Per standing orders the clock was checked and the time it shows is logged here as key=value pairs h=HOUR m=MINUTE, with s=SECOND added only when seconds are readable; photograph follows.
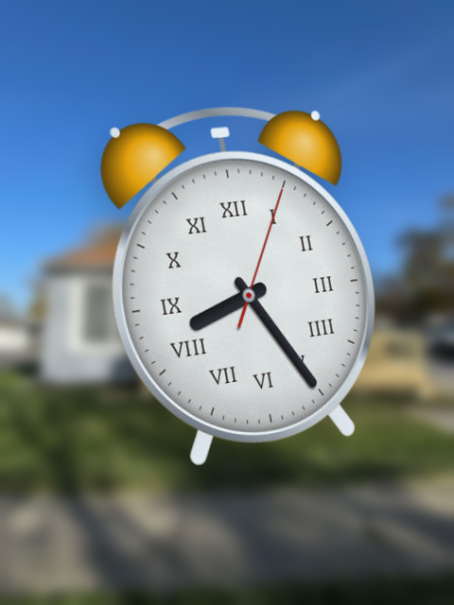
h=8 m=25 s=5
